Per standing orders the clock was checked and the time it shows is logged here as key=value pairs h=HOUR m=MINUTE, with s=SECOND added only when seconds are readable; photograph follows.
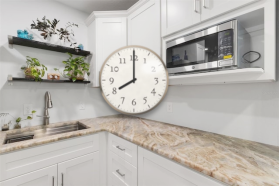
h=8 m=0
